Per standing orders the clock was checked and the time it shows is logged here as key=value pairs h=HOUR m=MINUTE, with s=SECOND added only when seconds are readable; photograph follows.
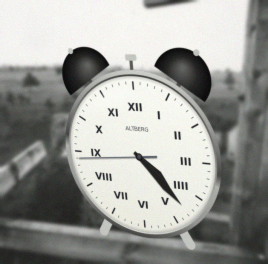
h=4 m=22 s=44
